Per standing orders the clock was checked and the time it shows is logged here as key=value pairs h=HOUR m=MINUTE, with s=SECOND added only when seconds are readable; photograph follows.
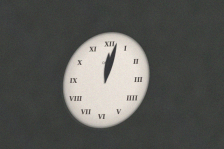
h=12 m=2
